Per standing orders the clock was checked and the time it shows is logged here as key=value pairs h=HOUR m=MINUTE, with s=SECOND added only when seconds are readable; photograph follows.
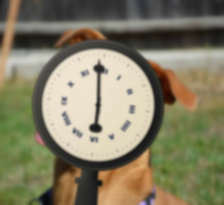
h=5 m=59
